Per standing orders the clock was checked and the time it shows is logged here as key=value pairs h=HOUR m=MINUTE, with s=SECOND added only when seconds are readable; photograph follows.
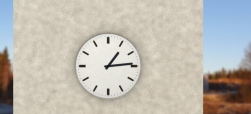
h=1 m=14
